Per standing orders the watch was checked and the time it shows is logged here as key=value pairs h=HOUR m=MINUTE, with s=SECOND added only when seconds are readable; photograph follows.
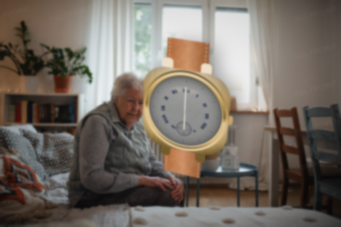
h=6 m=0
